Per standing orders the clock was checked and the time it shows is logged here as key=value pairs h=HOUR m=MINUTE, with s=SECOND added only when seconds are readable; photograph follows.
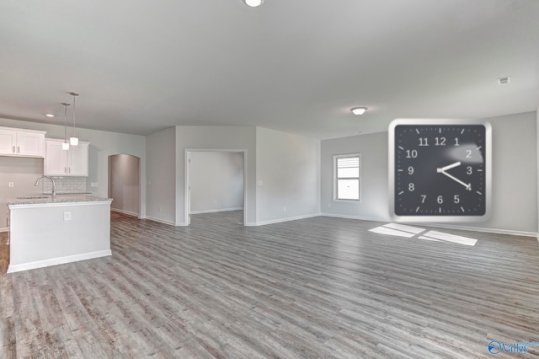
h=2 m=20
